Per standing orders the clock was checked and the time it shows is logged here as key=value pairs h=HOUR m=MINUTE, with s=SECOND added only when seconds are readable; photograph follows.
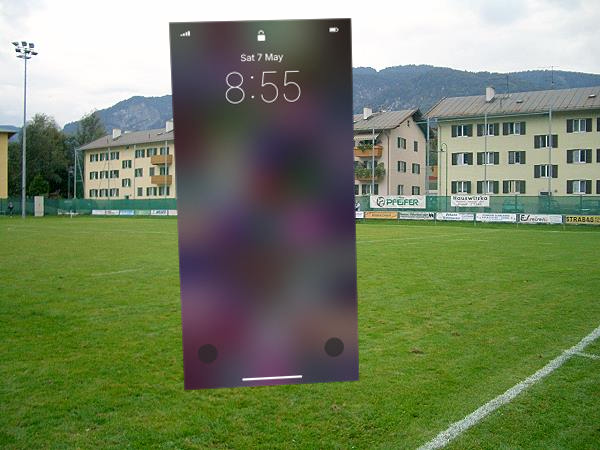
h=8 m=55
